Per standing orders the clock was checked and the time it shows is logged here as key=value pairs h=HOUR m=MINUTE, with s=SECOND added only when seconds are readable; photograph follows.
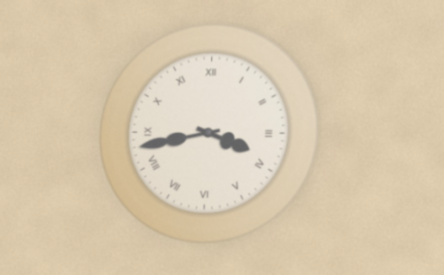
h=3 m=43
